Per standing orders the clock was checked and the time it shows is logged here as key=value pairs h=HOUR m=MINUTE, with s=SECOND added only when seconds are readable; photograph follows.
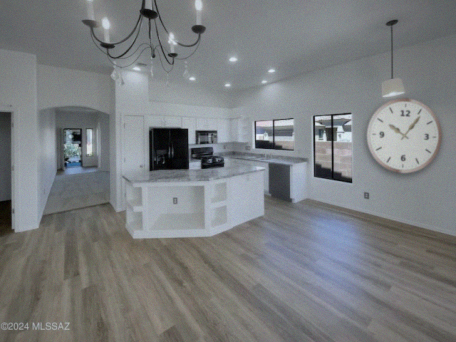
h=10 m=6
